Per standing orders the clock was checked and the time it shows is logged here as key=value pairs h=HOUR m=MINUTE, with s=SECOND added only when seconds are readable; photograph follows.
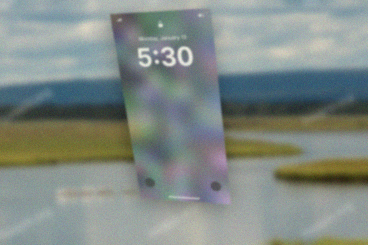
h=5 m=30
